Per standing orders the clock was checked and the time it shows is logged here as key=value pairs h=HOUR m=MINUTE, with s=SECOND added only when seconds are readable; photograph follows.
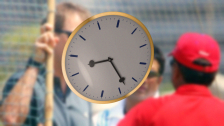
h=8 m=23
